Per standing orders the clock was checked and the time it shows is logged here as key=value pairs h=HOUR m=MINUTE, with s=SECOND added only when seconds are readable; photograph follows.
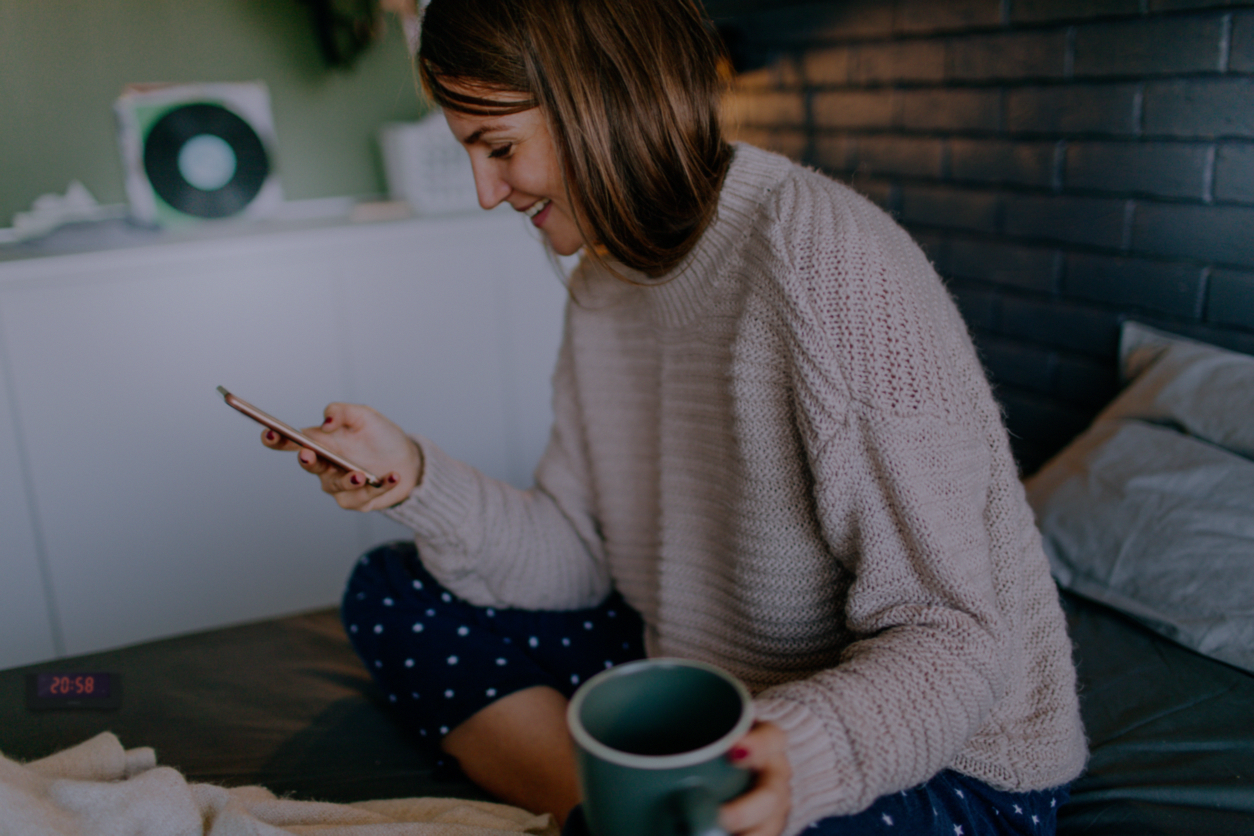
h=20 m=58
